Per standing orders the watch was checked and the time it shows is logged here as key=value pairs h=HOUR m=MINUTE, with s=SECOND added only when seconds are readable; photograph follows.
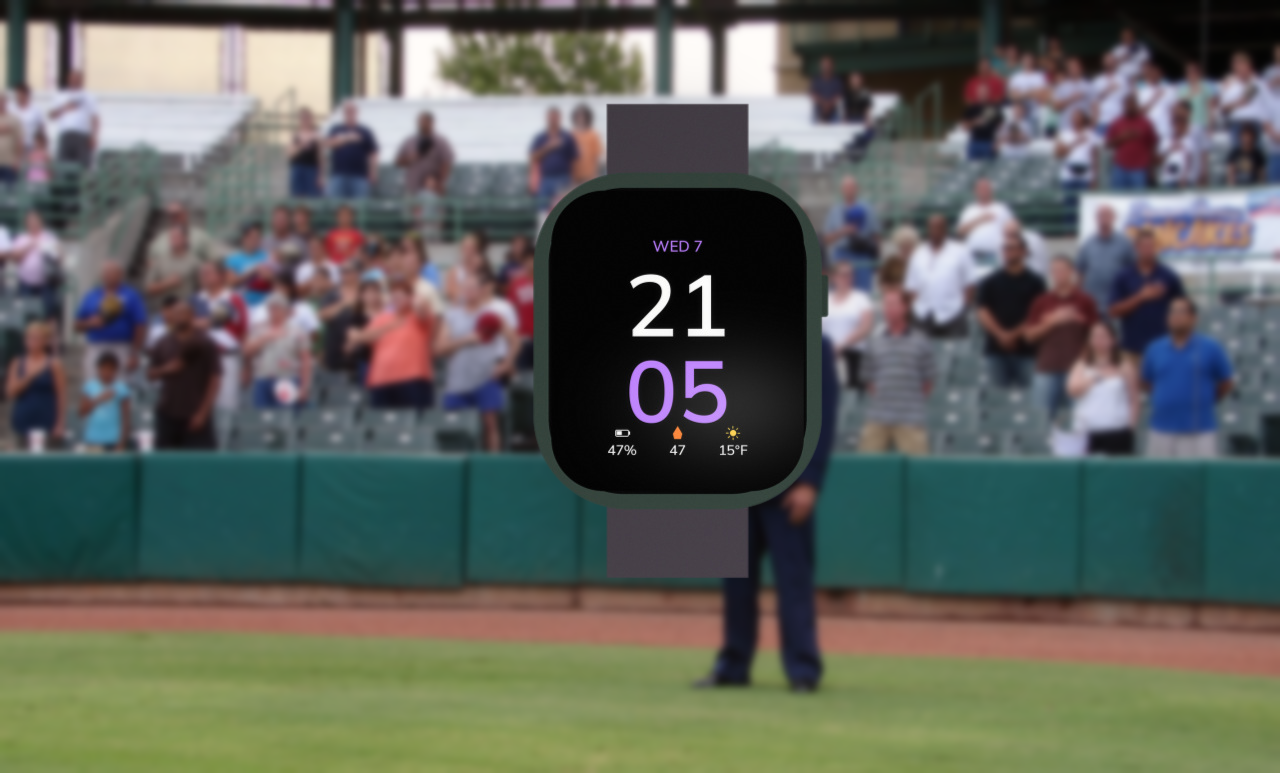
h=21 m=5
